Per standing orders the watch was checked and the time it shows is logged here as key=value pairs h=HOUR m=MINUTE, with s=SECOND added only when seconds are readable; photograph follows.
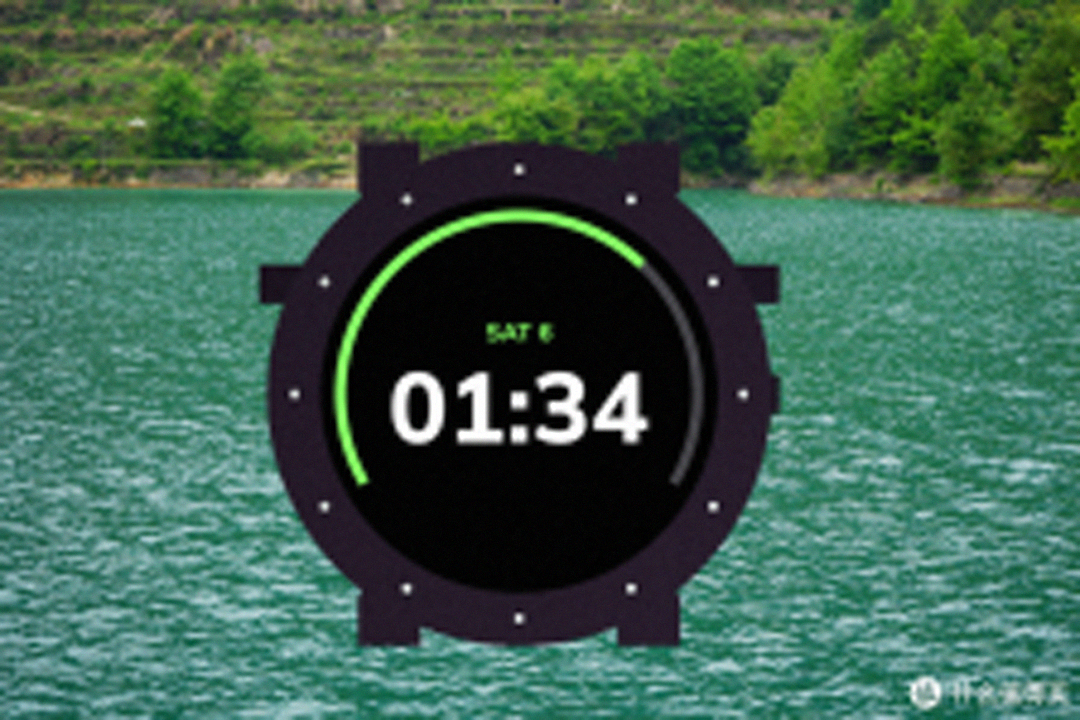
h=1 m=34
